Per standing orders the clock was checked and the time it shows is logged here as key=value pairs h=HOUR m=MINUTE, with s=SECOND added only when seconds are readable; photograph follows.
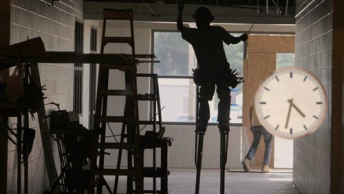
h=4 m=32
